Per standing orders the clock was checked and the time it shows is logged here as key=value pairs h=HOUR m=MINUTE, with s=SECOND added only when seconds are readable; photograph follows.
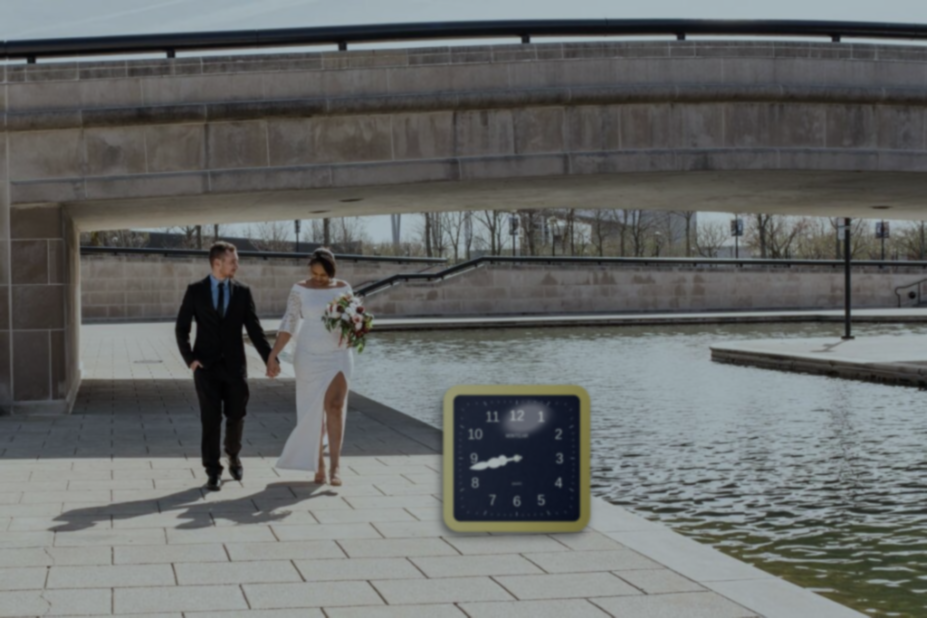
h=8 m=43
